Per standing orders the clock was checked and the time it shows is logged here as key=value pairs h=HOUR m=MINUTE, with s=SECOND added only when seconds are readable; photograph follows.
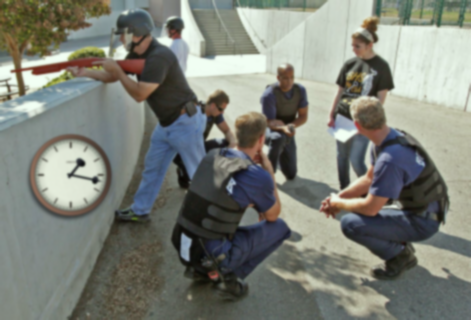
h=1 m=17
